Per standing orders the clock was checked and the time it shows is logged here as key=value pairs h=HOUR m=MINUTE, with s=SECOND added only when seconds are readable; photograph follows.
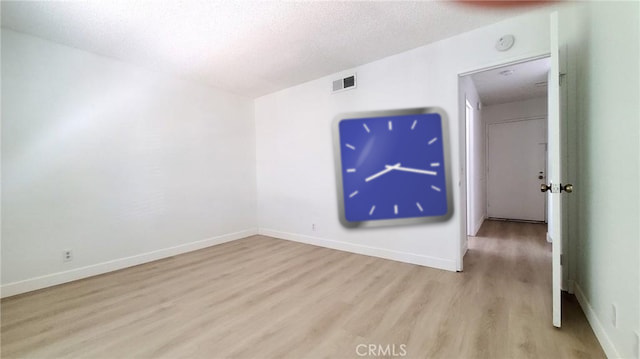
h=8 m=17
